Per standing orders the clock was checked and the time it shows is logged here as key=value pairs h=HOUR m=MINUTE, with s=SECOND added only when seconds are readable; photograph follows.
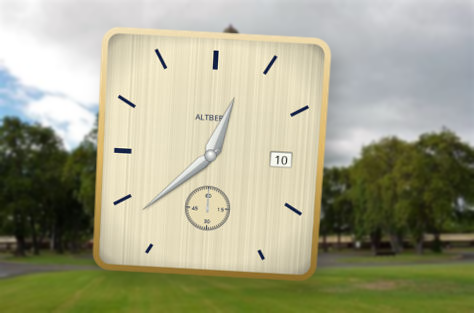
h=12 m=38
